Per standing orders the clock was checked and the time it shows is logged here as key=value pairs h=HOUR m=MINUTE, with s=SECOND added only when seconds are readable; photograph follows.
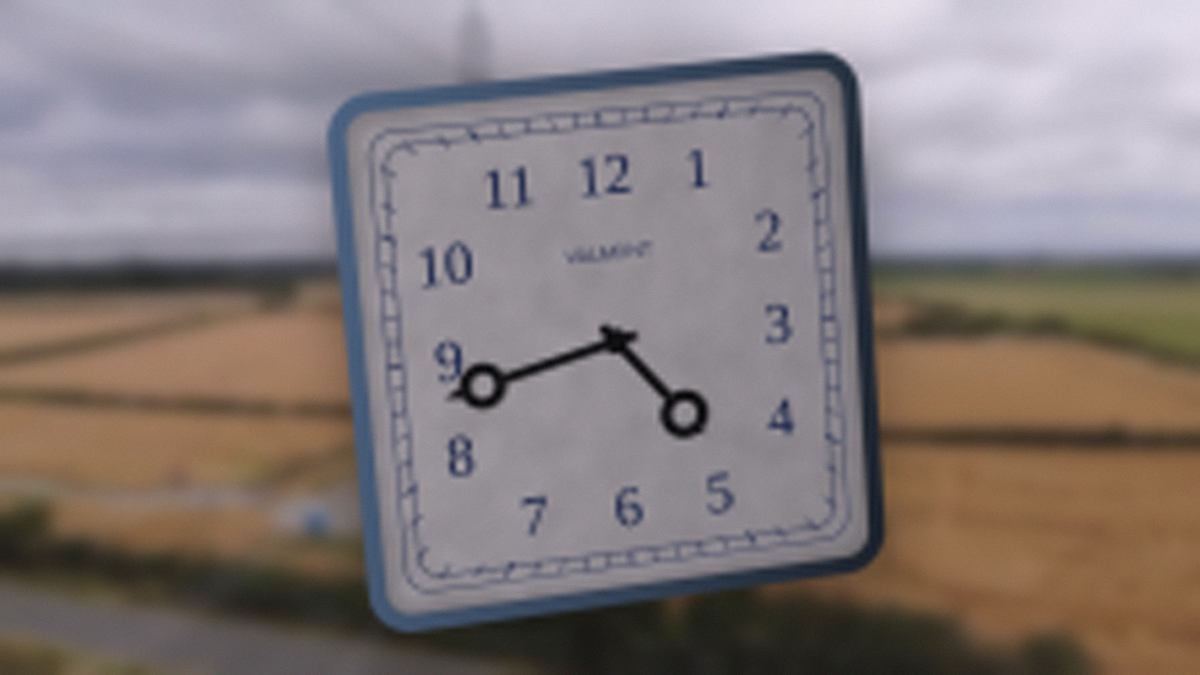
h=4 m=43
